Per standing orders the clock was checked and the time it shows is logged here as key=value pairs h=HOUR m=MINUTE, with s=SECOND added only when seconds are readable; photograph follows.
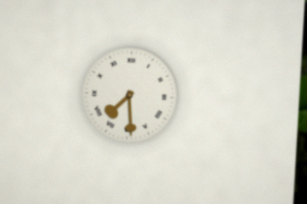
h=7 m=29
